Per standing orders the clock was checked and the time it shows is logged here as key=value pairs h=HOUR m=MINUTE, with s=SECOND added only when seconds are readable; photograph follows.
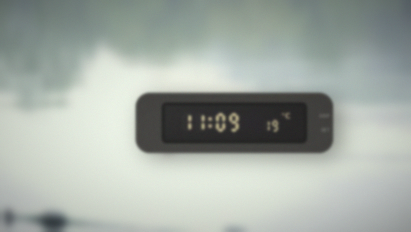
h=11 m=9
